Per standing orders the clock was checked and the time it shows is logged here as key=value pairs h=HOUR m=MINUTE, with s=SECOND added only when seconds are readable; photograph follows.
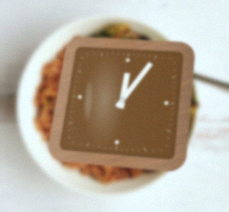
h=12 m=5
